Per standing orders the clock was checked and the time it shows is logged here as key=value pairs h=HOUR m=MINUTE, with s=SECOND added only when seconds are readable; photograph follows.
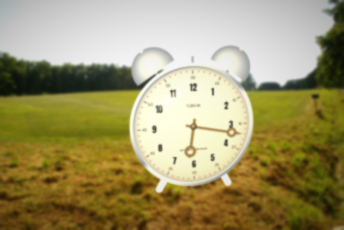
h=6 m=17
